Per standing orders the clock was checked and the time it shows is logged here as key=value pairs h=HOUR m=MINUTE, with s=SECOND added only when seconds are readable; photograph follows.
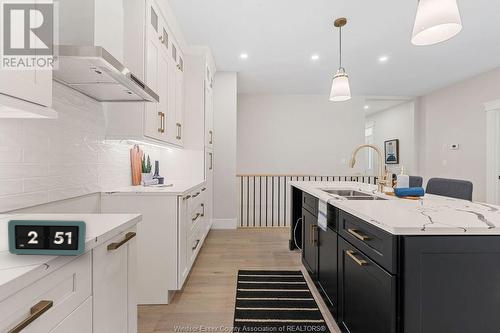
h=2 m=51
